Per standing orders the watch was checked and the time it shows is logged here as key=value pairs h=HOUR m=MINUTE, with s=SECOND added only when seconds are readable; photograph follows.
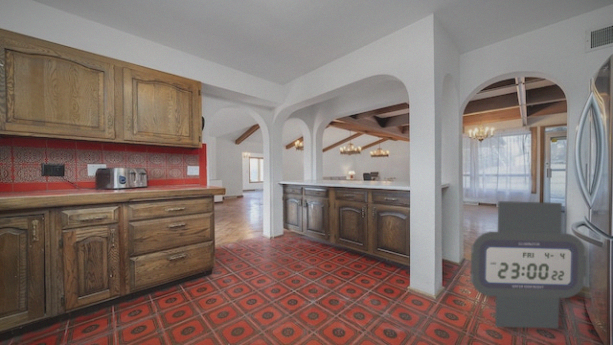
h=23 m=0 s=22
